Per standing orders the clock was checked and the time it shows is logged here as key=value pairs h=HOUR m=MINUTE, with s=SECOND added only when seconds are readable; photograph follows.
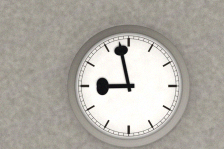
h=8 m=58
